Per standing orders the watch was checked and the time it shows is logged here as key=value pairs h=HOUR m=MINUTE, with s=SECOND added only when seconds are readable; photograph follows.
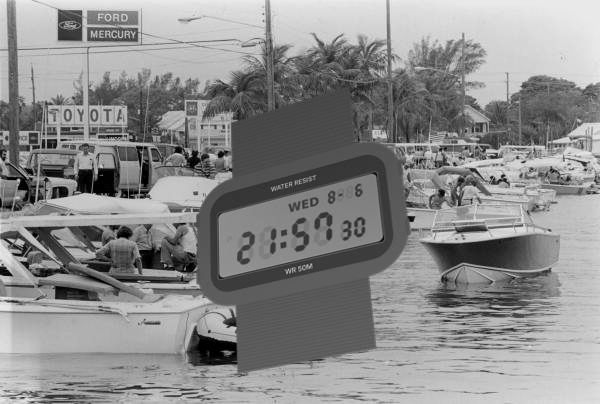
h=21 m=57 s=30
